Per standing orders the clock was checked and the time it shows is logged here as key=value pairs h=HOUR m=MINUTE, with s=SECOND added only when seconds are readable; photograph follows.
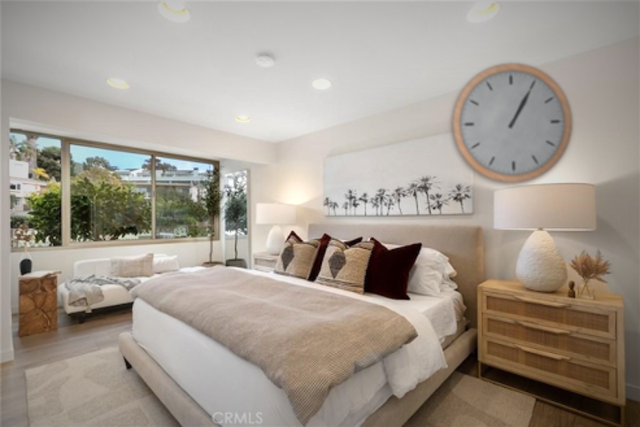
h=1 m=5
